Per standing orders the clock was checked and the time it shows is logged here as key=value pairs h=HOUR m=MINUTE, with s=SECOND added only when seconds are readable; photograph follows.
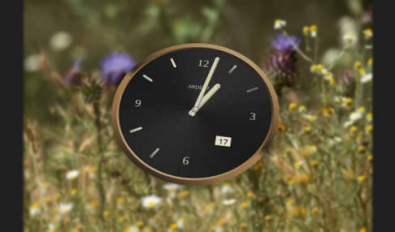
h=1 m=2
